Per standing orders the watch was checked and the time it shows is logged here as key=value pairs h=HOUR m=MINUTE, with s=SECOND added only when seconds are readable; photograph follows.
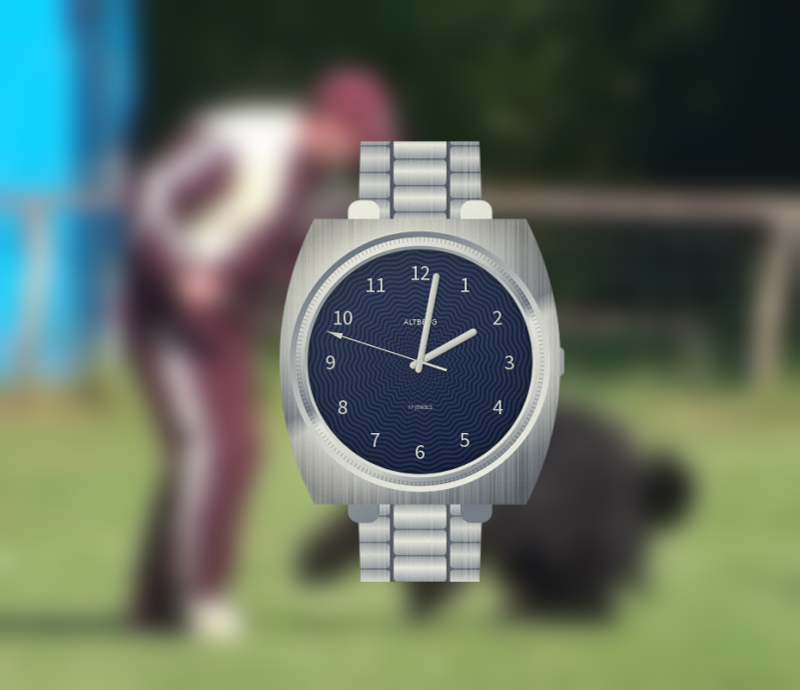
h=2 m=1 s=48
